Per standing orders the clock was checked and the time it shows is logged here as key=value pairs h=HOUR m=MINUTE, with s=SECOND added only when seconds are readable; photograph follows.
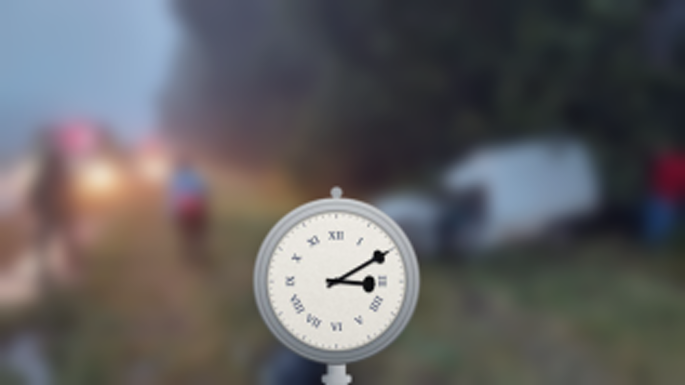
h=3 m=10
